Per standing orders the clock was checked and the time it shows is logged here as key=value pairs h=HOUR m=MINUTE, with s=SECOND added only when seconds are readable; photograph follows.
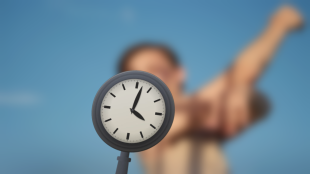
h=4 m=2
